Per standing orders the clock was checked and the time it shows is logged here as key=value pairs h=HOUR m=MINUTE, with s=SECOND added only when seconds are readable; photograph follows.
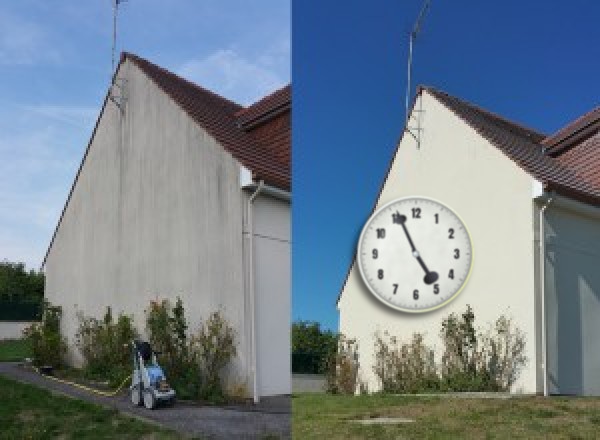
h=4 m=56
